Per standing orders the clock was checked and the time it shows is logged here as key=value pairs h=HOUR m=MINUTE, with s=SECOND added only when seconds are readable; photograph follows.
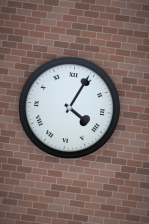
h=4 m=4
